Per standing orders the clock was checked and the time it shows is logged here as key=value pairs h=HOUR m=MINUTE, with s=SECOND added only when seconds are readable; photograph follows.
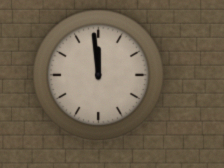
h=11 m=59
